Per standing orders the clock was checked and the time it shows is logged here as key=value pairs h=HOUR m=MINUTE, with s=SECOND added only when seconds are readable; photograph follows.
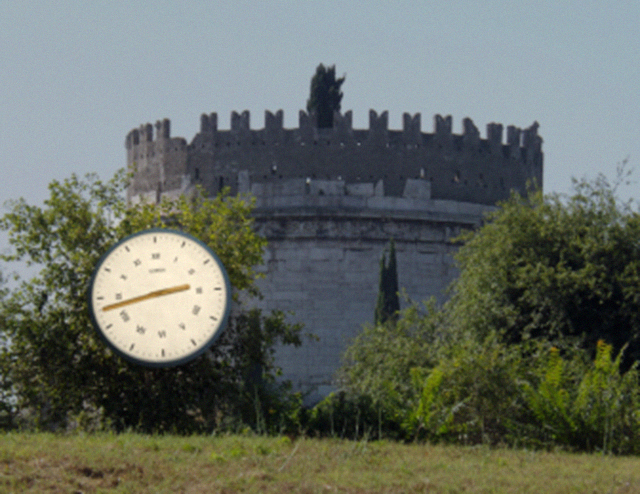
h=2 m=43
